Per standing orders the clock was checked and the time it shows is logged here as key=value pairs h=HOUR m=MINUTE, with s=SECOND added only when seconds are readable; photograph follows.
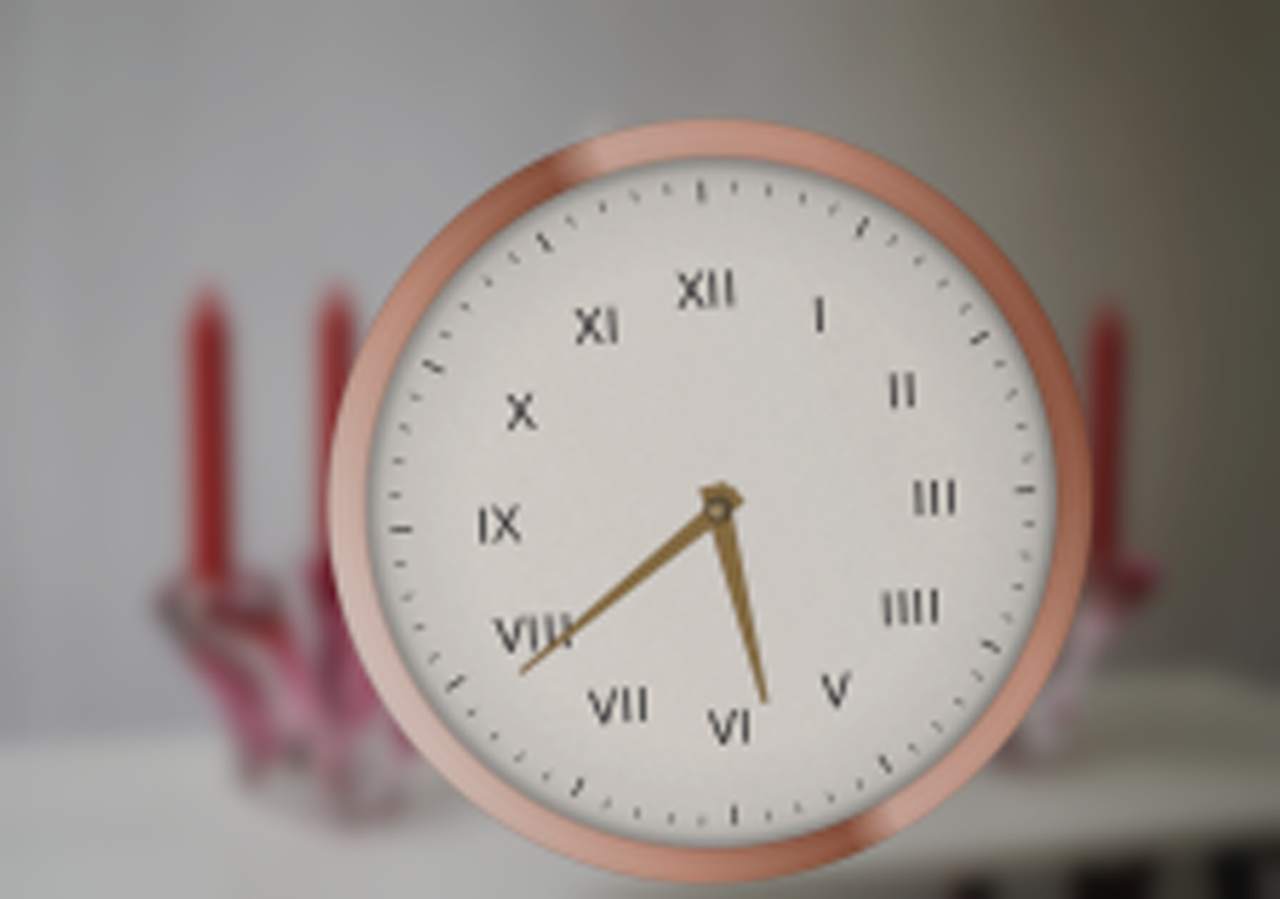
h=5 m=39
